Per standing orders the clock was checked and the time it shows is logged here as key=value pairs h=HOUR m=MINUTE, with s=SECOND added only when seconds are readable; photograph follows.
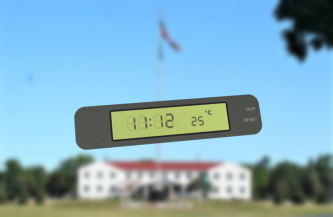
h=11 m=12
